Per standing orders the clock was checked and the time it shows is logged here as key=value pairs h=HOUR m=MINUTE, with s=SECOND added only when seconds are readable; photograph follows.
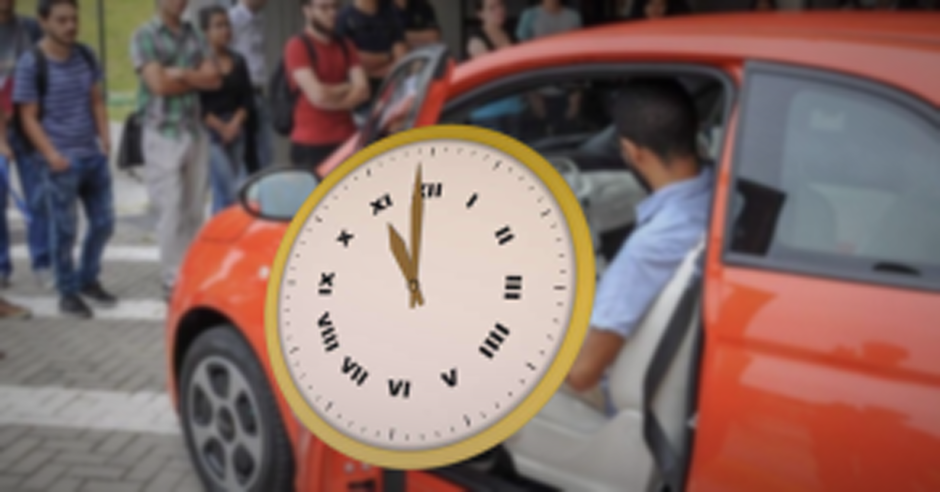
h=10 m=59
